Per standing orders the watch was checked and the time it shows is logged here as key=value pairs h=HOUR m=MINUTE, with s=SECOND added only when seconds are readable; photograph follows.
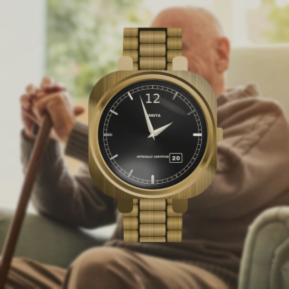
h=1 m=57
